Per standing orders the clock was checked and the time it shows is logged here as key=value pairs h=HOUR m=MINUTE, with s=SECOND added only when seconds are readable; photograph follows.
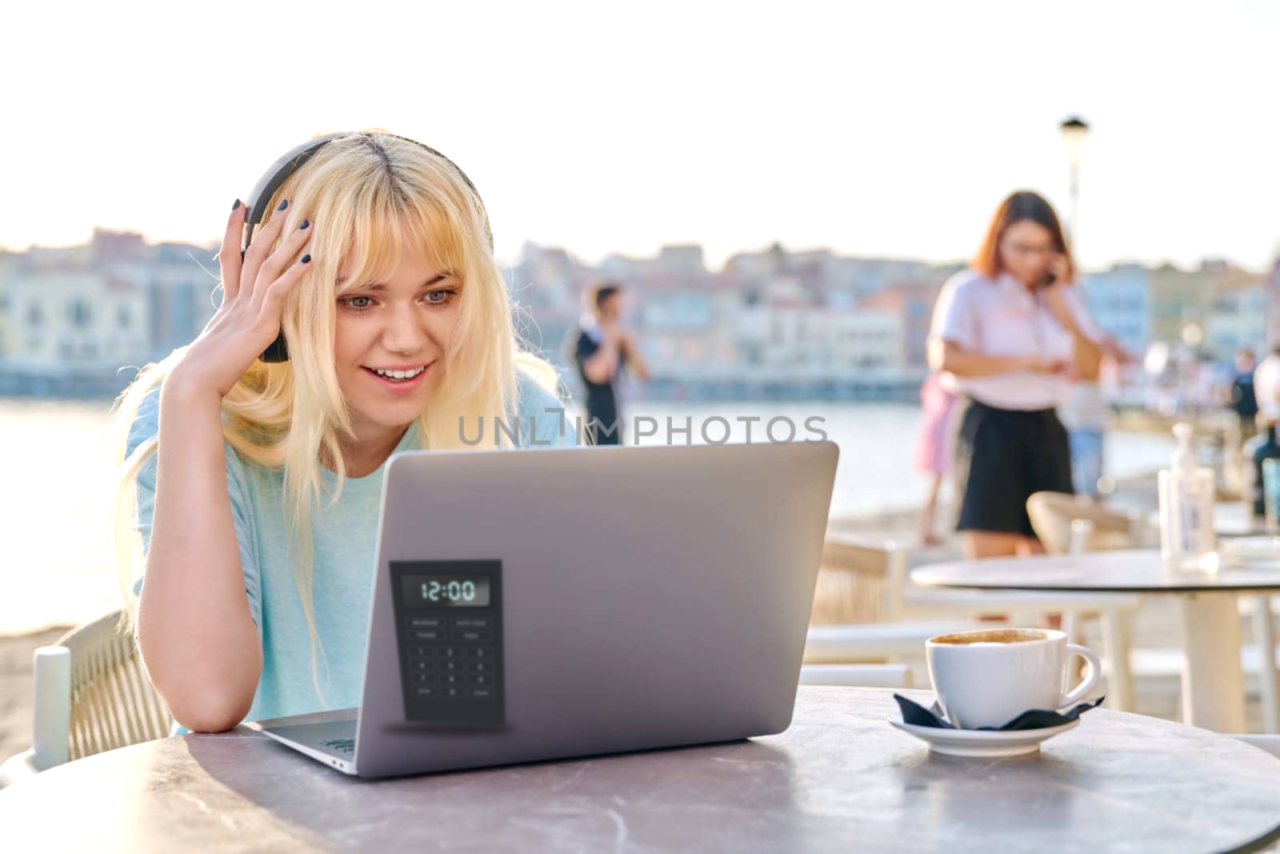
h=12 m=0
